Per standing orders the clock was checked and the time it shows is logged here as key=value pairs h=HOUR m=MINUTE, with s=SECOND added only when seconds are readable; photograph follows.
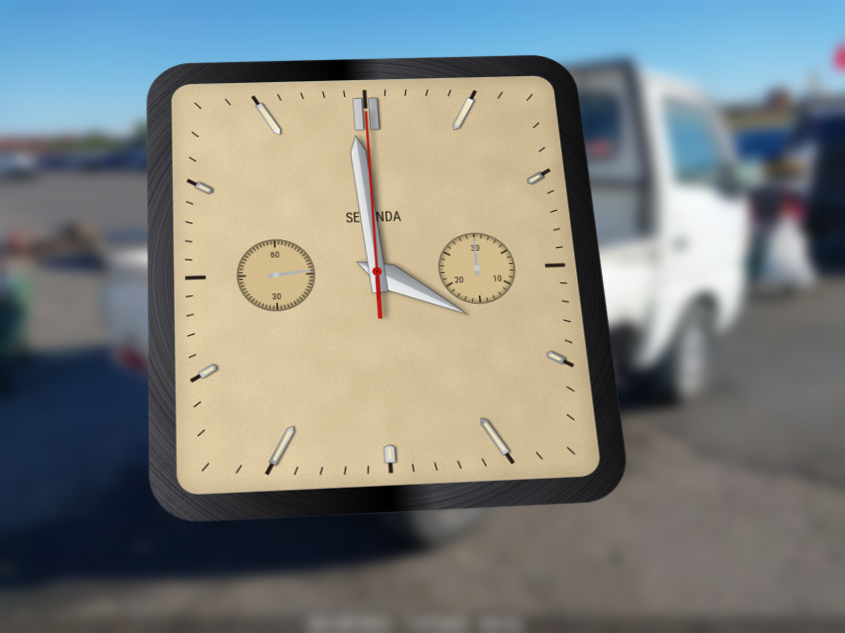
h=3 m=59 s=14
